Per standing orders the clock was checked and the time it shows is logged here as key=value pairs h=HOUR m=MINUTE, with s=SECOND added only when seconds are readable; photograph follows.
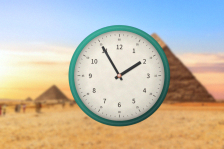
h=1 m=55
